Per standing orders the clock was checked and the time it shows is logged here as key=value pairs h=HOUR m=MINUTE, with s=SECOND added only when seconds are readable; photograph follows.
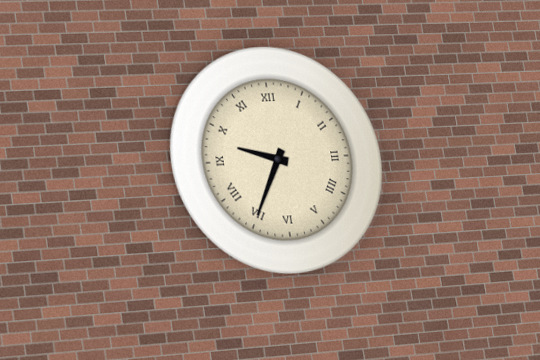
h=9 m=35
